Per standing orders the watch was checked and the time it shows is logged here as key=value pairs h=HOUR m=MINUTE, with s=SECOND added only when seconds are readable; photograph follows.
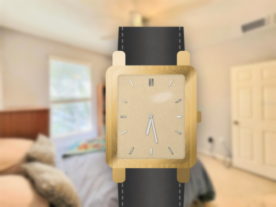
h=6 m=28
